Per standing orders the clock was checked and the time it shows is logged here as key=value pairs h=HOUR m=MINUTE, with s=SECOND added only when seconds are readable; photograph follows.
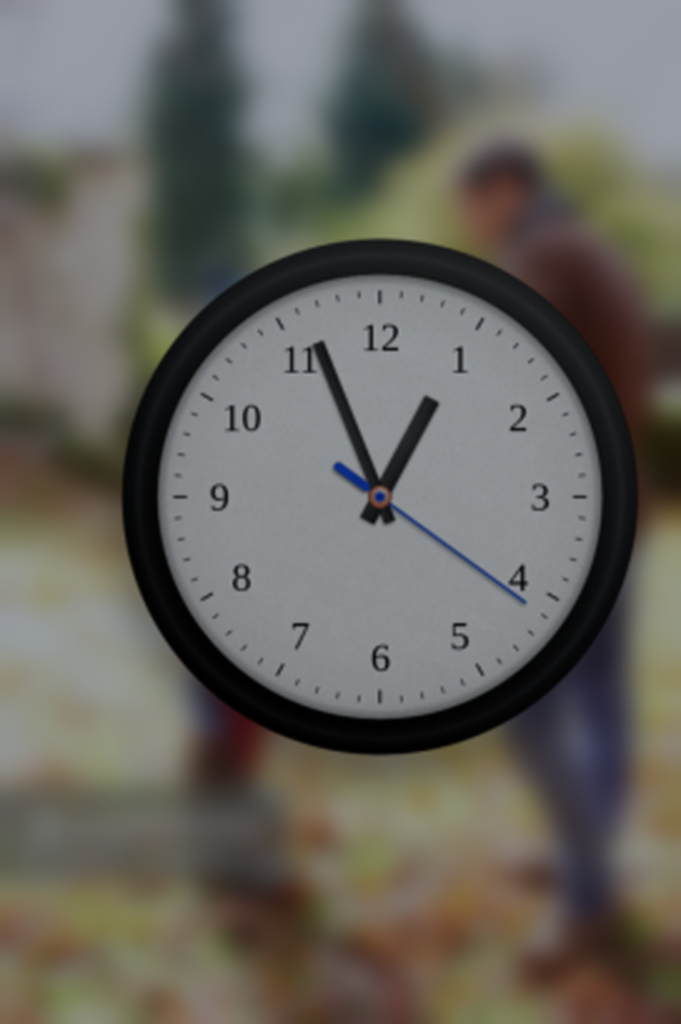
h=12 m=56 s=21
